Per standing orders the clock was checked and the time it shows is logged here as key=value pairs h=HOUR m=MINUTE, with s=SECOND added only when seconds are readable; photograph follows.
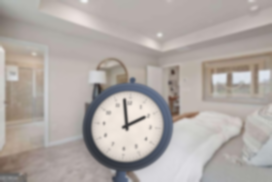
h=1 m=58
